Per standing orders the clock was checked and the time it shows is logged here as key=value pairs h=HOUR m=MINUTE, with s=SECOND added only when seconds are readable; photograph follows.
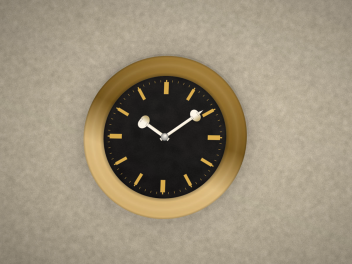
h=10 m=9
